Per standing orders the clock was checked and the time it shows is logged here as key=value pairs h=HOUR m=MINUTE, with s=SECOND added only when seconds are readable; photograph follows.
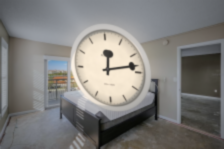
h=12 m=13
